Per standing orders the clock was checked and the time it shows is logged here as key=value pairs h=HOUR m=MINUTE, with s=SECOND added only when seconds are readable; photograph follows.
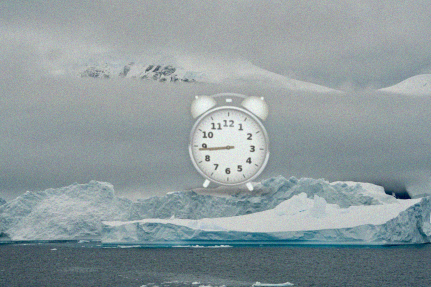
h=8 m=44
